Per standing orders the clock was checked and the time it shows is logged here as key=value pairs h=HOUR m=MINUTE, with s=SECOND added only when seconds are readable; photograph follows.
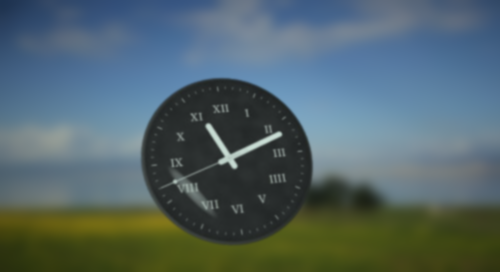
h=11 m=11 s=42
